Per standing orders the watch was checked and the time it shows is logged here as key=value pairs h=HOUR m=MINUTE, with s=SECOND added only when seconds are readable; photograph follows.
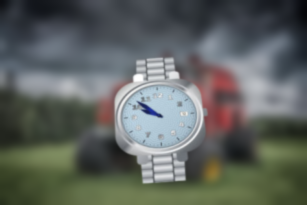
h=9 m=52
